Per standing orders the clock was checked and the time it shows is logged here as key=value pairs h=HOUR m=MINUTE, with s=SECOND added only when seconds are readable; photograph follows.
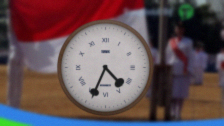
h=4 m=34
